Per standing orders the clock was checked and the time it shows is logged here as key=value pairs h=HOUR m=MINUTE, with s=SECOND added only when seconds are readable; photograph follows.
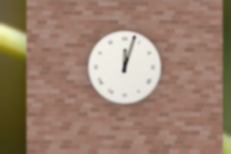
h=12 m=3
